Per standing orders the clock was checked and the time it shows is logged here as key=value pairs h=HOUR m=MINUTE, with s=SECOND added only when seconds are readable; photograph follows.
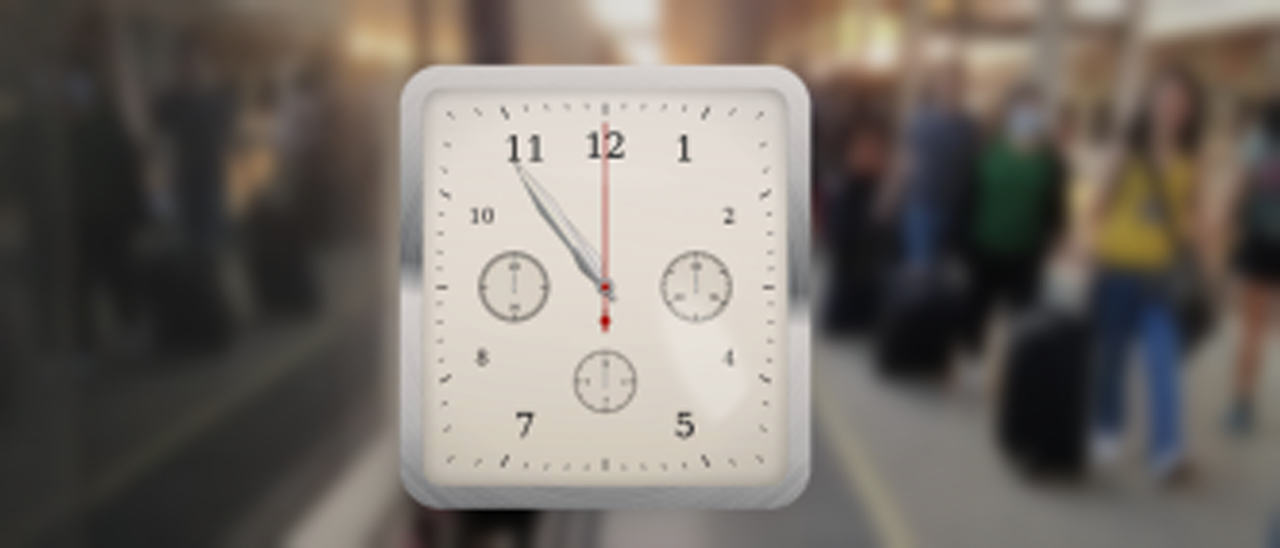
h=10 m=54
